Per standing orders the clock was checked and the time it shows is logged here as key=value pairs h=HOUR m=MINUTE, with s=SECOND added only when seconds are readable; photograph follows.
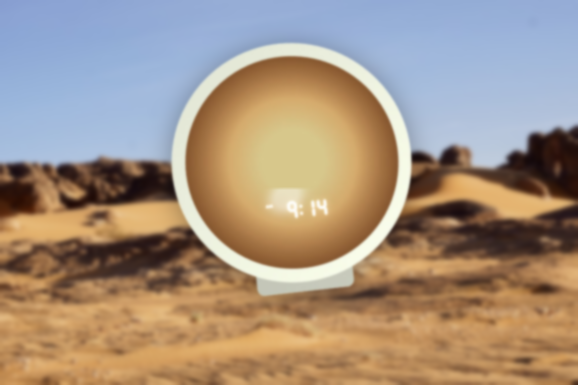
h=9 m=14
